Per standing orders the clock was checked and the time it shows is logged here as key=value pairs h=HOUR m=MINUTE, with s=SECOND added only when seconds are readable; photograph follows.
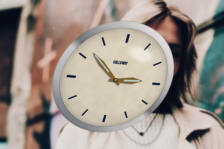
h=2 m=52
